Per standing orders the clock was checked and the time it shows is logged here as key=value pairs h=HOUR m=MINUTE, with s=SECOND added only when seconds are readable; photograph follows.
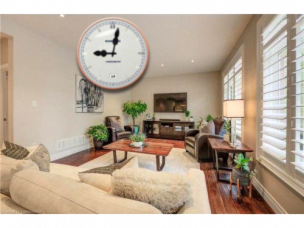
h=9 m=2
